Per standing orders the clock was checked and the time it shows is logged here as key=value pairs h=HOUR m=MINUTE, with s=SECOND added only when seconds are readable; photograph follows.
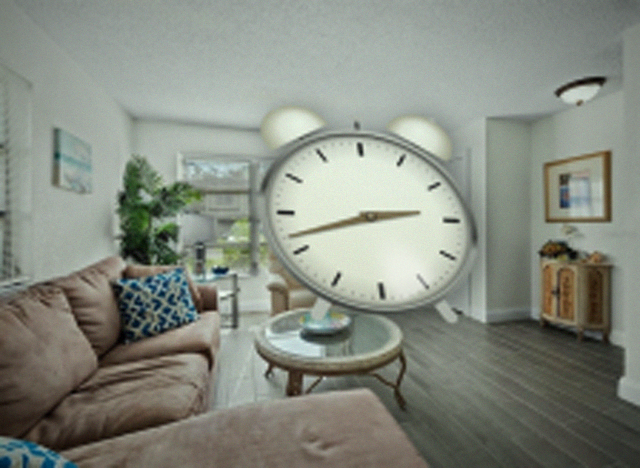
h=2 m=42
